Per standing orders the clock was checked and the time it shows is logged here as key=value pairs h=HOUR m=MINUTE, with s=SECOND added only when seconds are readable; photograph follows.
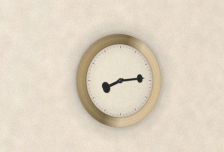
h=8 m=14
